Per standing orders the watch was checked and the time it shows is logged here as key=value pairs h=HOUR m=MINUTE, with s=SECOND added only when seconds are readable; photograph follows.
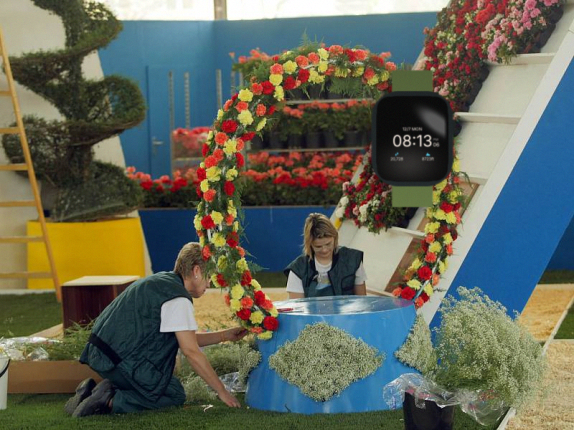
h=8 m=13
